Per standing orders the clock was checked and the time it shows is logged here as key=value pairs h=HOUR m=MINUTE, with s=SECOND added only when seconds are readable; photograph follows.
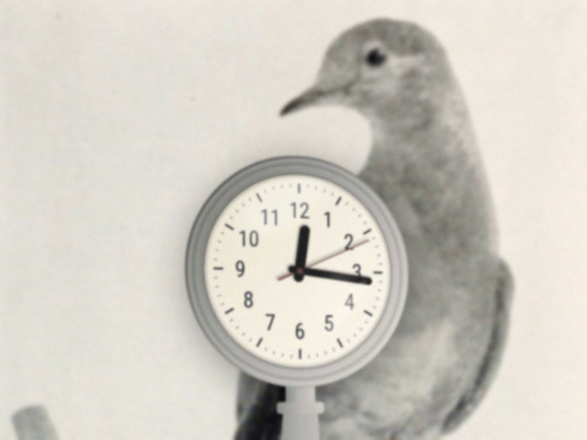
h=12 m=16 s=11
